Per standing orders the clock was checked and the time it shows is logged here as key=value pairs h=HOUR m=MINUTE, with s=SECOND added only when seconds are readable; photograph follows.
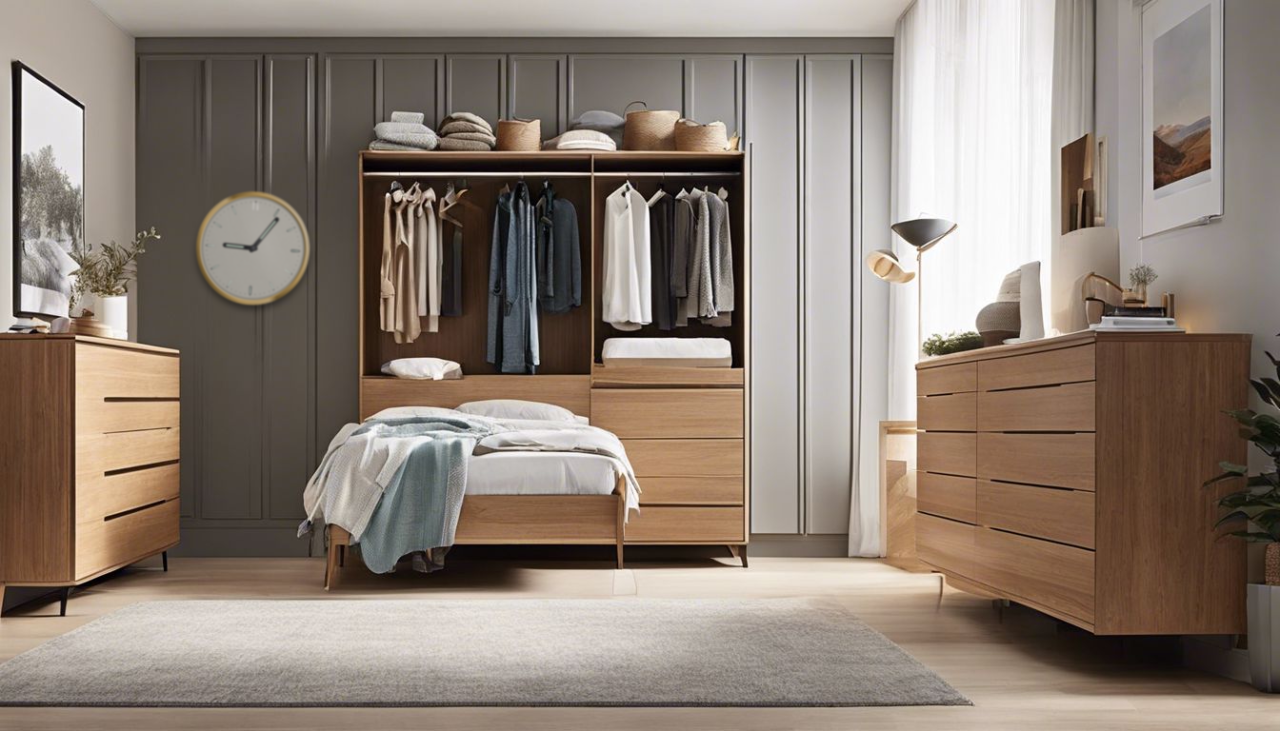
h=9 m=6
